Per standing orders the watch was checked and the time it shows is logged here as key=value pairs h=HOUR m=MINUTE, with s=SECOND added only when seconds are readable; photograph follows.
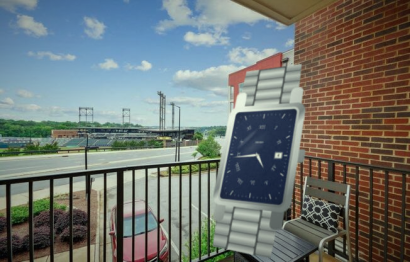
h=4 m=44
